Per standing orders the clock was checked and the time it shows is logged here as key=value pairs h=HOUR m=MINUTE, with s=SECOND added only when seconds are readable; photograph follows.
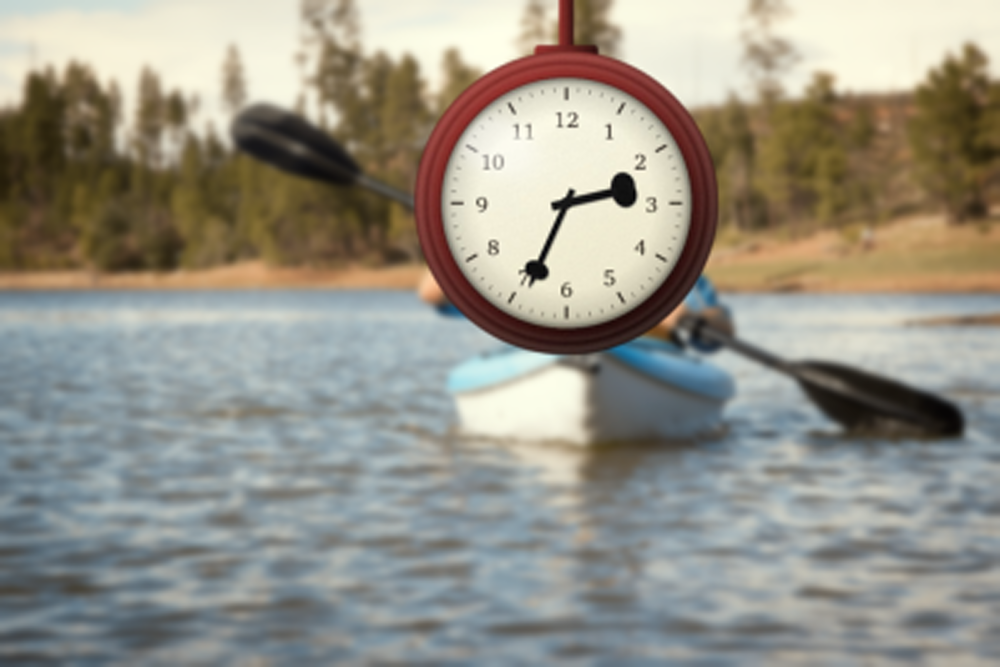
h=2 m=34
